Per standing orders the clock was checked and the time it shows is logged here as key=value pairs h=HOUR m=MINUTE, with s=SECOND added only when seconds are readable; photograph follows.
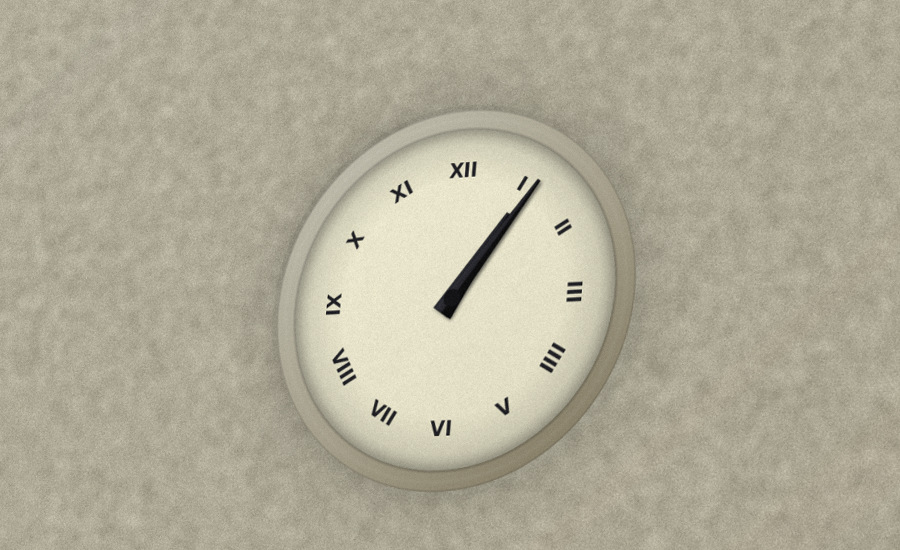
h=1 m=6
